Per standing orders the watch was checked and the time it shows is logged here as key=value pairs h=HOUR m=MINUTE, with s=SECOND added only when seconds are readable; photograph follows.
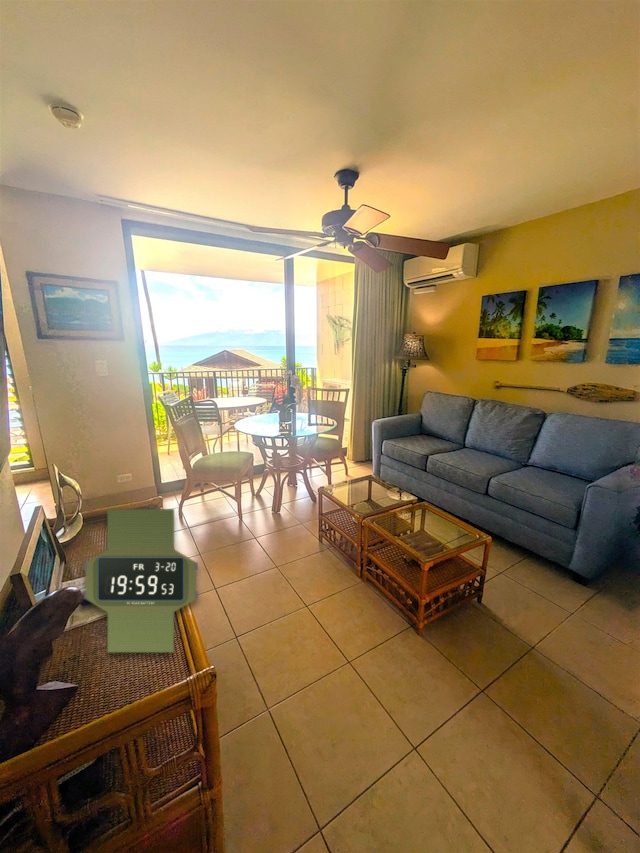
h=19 m=59 s=53
